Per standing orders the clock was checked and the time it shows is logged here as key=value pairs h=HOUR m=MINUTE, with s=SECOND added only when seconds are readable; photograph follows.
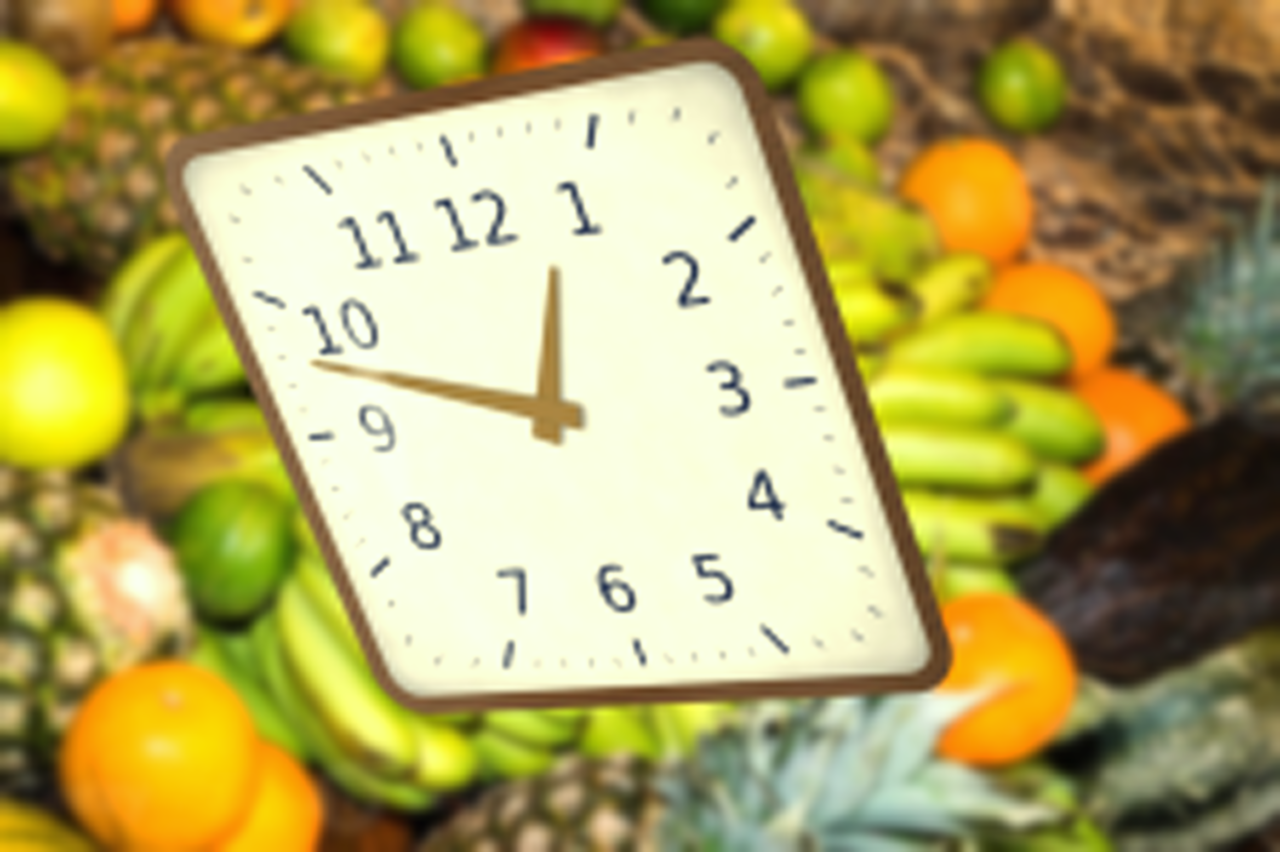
h=12 m=48
